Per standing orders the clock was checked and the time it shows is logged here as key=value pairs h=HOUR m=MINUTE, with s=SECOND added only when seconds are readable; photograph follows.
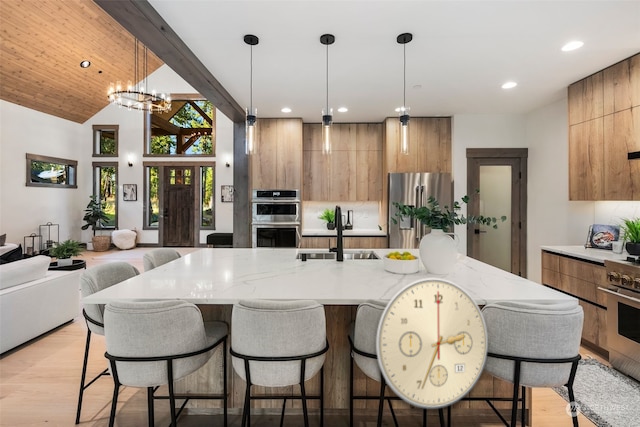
h=2 m=34
